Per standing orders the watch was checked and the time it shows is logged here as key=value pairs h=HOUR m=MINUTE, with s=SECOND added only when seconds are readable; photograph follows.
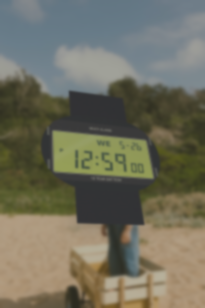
h=12 m=59
